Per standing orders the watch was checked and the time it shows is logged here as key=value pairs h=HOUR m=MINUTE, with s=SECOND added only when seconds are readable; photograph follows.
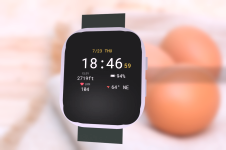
h=18 m=46
